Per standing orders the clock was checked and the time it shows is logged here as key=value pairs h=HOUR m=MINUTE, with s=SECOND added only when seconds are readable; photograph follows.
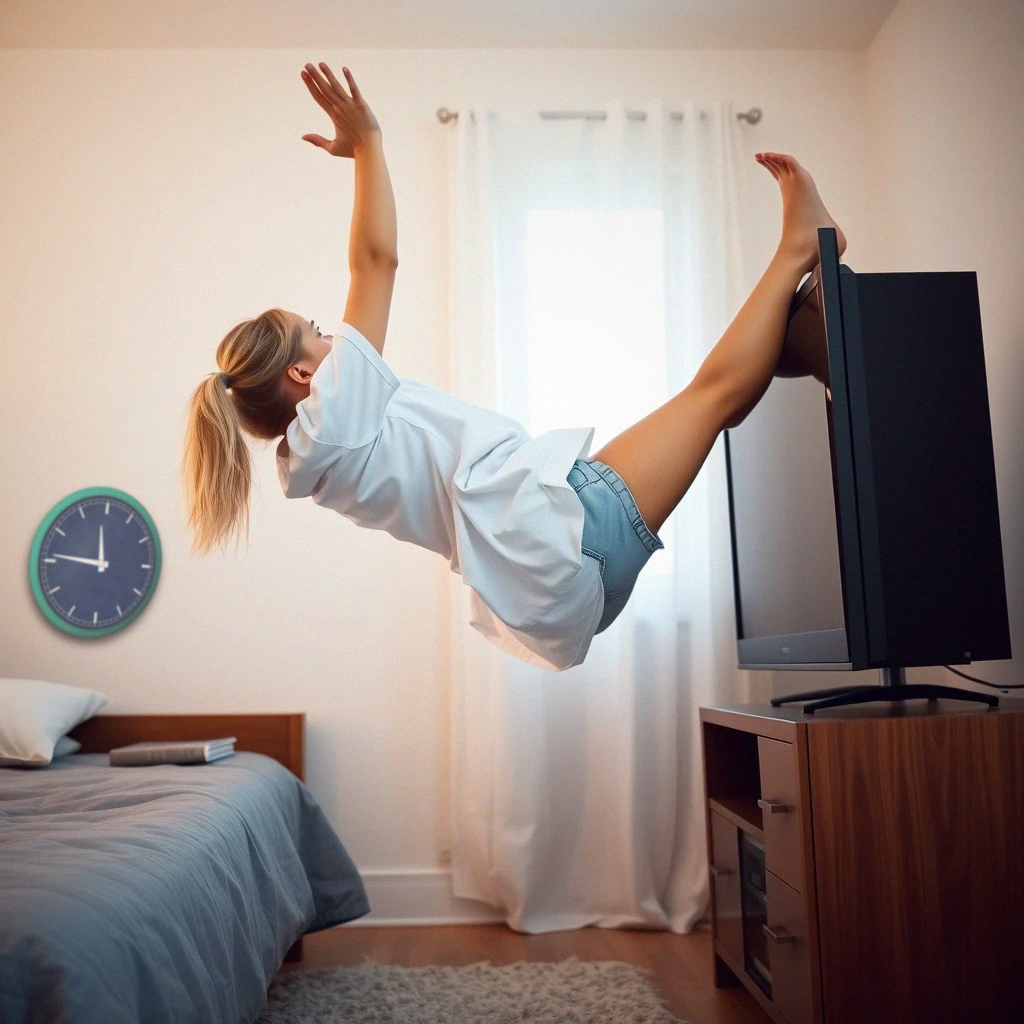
h=11 m=46
